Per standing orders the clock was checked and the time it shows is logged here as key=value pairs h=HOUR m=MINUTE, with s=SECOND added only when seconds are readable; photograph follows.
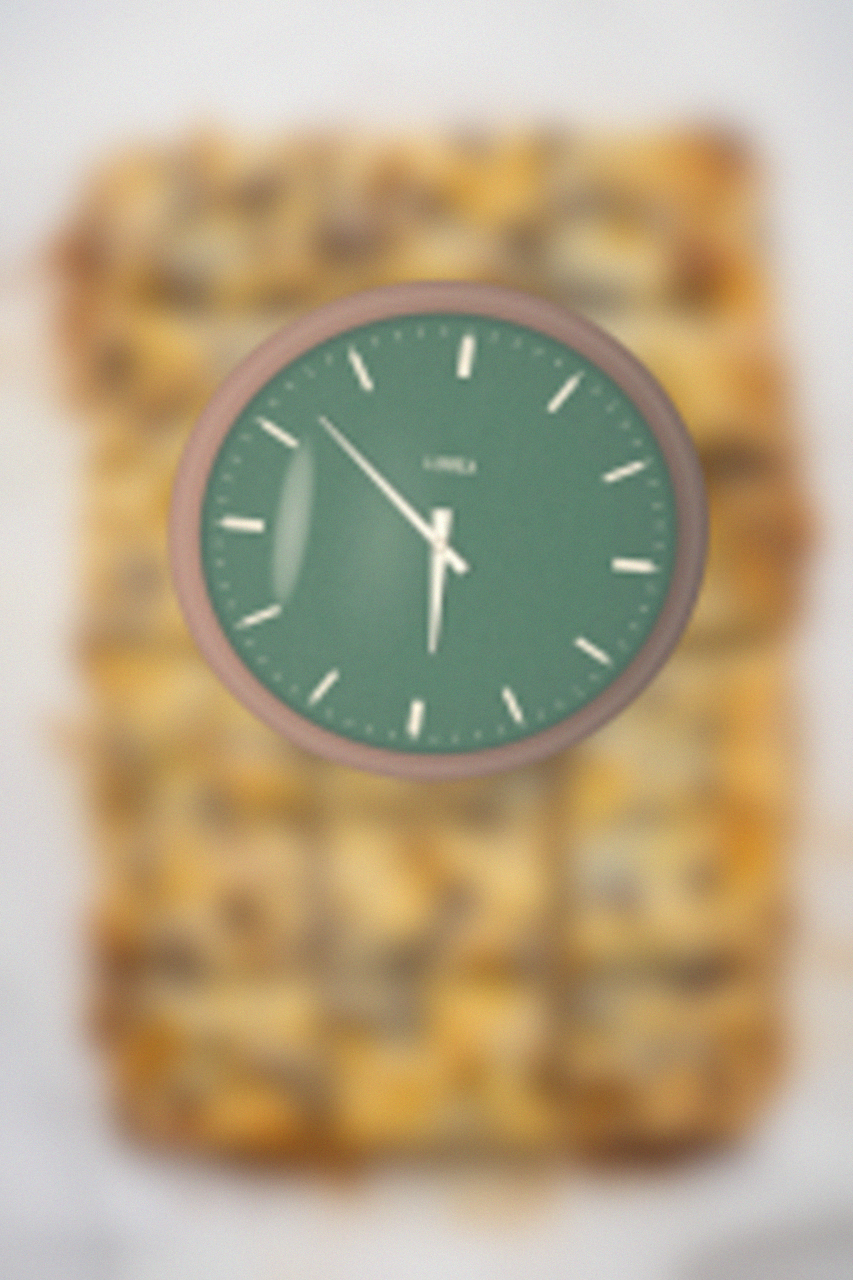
h=5 m=52
